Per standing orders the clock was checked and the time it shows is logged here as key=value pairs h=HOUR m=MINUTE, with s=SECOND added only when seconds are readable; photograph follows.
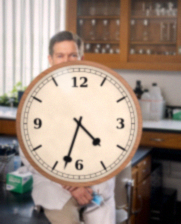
h=4 m=33
